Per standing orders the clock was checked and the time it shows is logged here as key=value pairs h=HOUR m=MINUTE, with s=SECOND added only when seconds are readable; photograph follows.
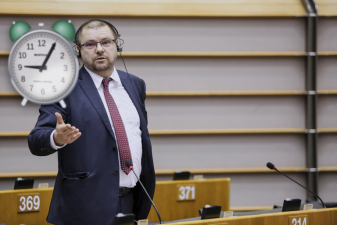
h=9 m=5
